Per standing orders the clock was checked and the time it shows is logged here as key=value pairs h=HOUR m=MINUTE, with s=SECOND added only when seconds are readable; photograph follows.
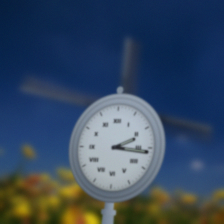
h=2 m=16
